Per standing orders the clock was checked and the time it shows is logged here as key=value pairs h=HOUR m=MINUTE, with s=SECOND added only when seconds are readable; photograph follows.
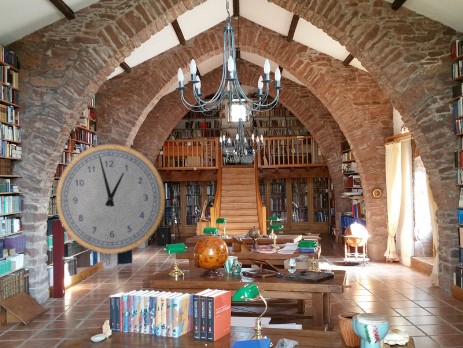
h=12 m=58
